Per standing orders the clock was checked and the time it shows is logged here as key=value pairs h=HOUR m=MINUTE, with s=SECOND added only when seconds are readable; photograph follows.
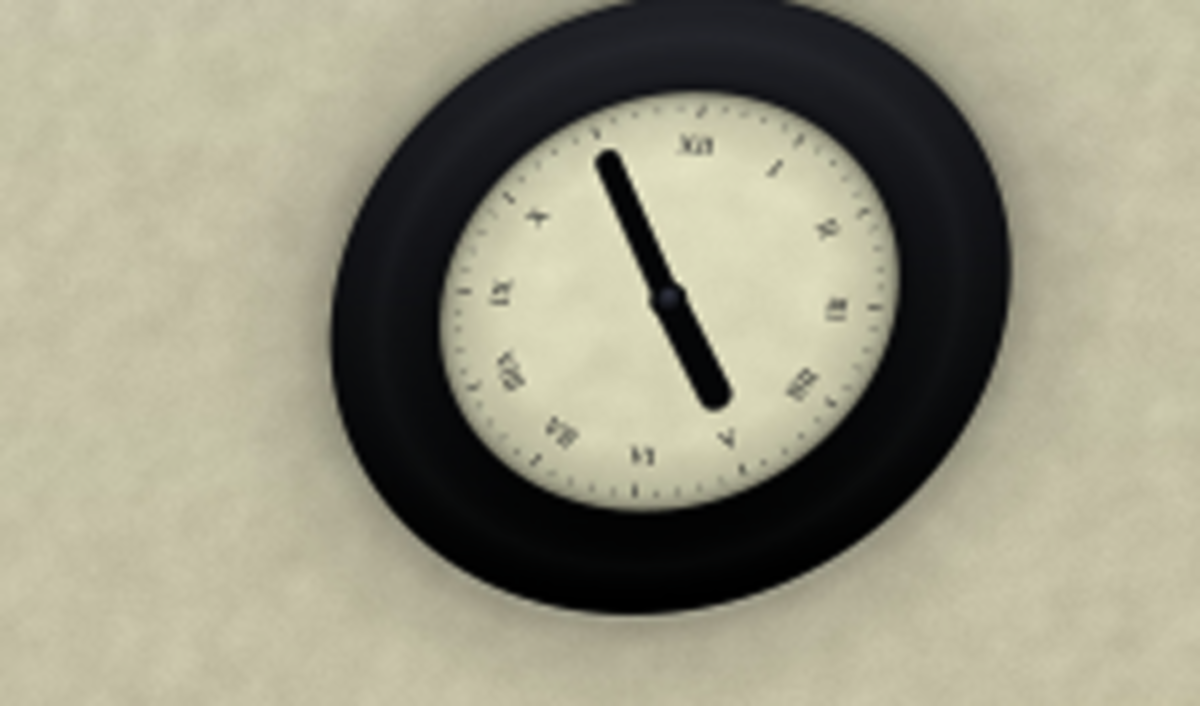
h=4 m=55
